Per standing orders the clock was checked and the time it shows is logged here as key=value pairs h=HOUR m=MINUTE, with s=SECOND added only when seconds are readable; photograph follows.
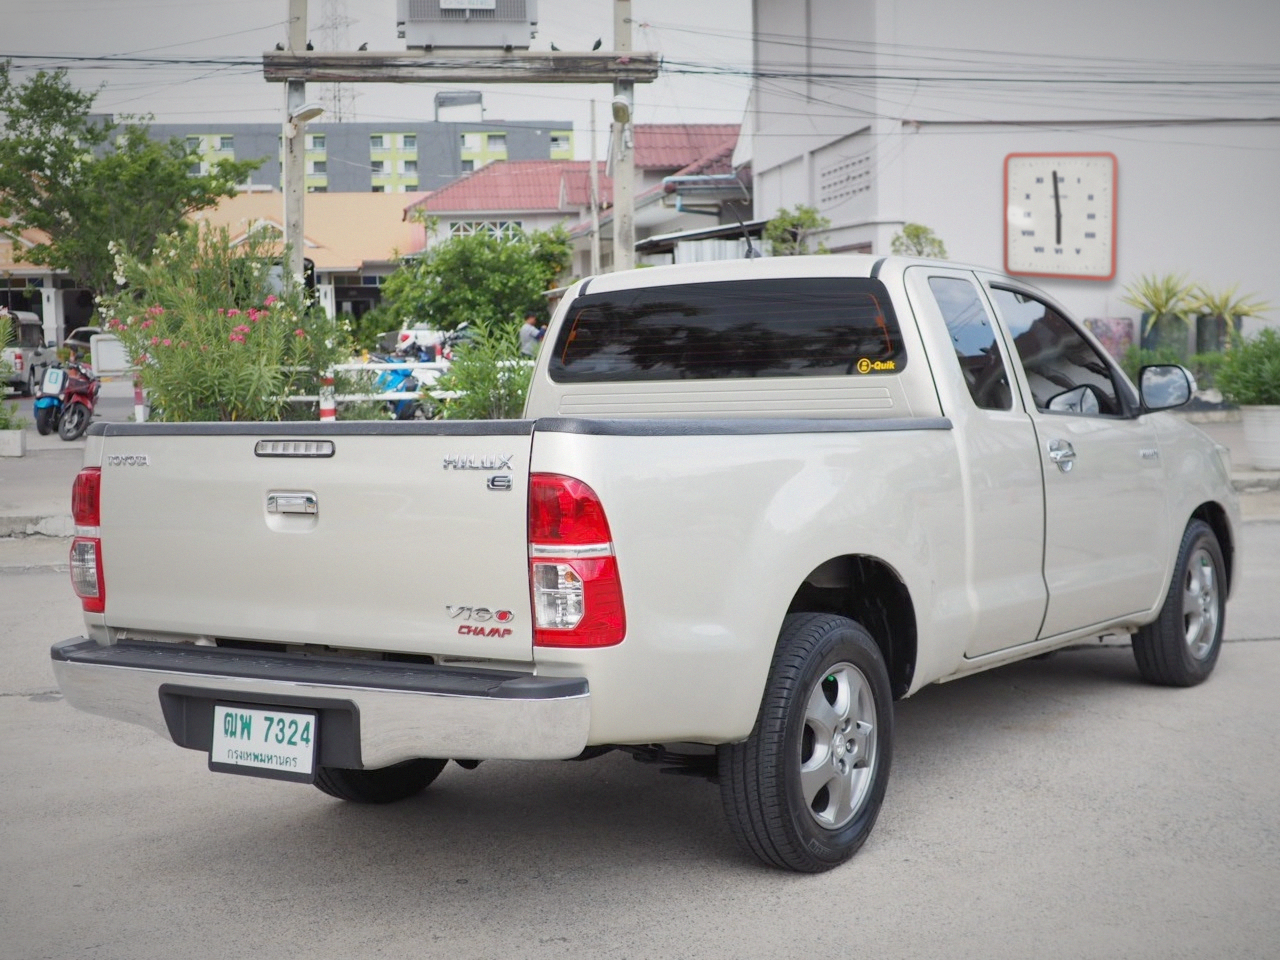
h=5 m=59
